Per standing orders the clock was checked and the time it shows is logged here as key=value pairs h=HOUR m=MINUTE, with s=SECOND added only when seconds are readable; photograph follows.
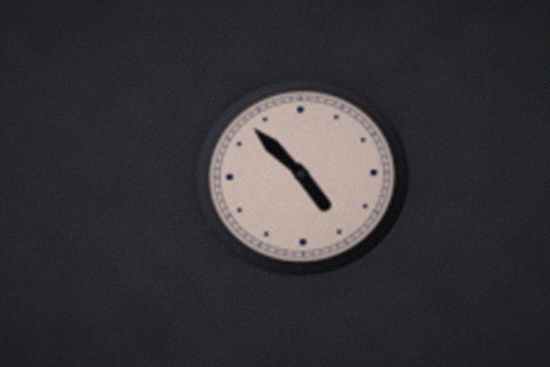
h=4 m=53
